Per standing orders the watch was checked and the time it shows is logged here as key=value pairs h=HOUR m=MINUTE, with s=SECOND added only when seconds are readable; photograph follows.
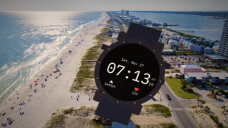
h=7 m=13
